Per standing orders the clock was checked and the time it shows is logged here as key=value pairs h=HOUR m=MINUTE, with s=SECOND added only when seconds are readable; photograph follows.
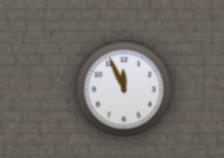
h=11 m=56
